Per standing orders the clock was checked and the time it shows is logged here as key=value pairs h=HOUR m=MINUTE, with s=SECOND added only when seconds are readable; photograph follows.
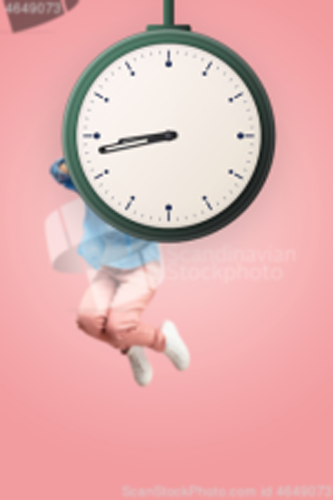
h=8 m=43
